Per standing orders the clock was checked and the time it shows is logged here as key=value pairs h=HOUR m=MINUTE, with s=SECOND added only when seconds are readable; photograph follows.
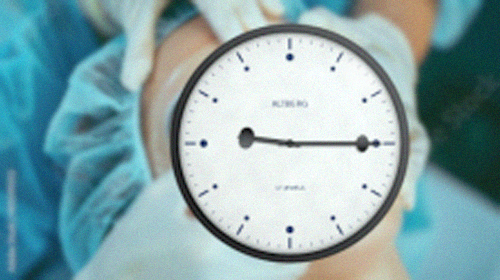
h=9 m=15
